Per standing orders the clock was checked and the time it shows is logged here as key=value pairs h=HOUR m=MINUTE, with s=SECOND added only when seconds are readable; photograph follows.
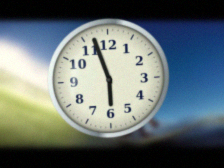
h=5 m=57
